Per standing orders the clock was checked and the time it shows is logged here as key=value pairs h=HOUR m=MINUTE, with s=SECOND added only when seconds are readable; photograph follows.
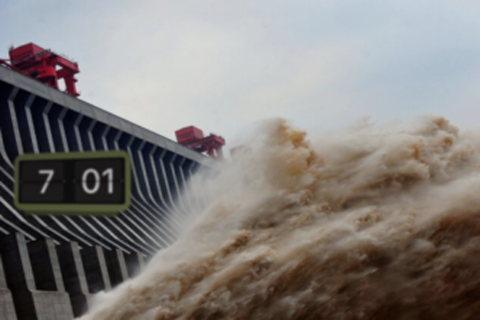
h=7 m=1
